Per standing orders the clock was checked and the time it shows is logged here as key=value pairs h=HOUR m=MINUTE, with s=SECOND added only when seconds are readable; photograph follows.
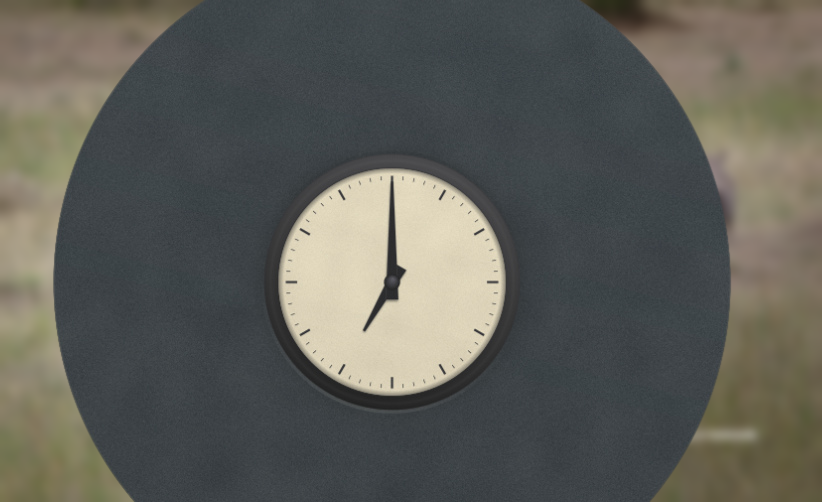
h=7 m=0
